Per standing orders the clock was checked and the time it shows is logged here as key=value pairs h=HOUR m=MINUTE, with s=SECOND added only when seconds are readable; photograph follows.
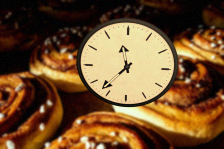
h=11 m=37
